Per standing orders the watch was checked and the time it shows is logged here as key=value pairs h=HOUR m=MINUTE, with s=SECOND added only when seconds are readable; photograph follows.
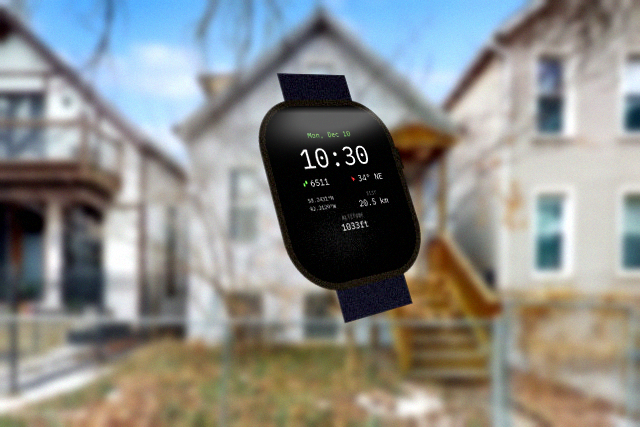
h=10 m=30
